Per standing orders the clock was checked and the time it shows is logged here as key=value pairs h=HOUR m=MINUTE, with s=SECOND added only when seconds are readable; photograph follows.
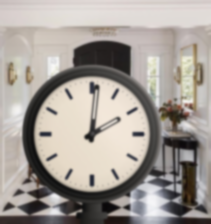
h=2 m=1
